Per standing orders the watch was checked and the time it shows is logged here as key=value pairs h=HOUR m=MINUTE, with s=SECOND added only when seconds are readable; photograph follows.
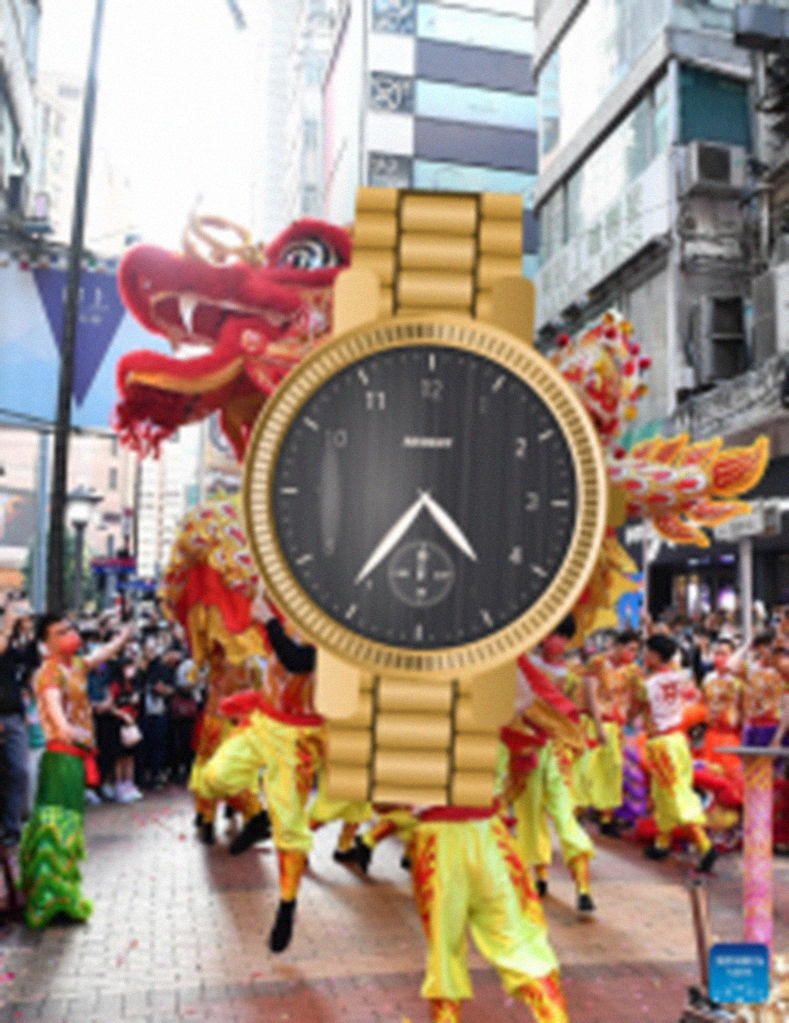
h=4 m=36
